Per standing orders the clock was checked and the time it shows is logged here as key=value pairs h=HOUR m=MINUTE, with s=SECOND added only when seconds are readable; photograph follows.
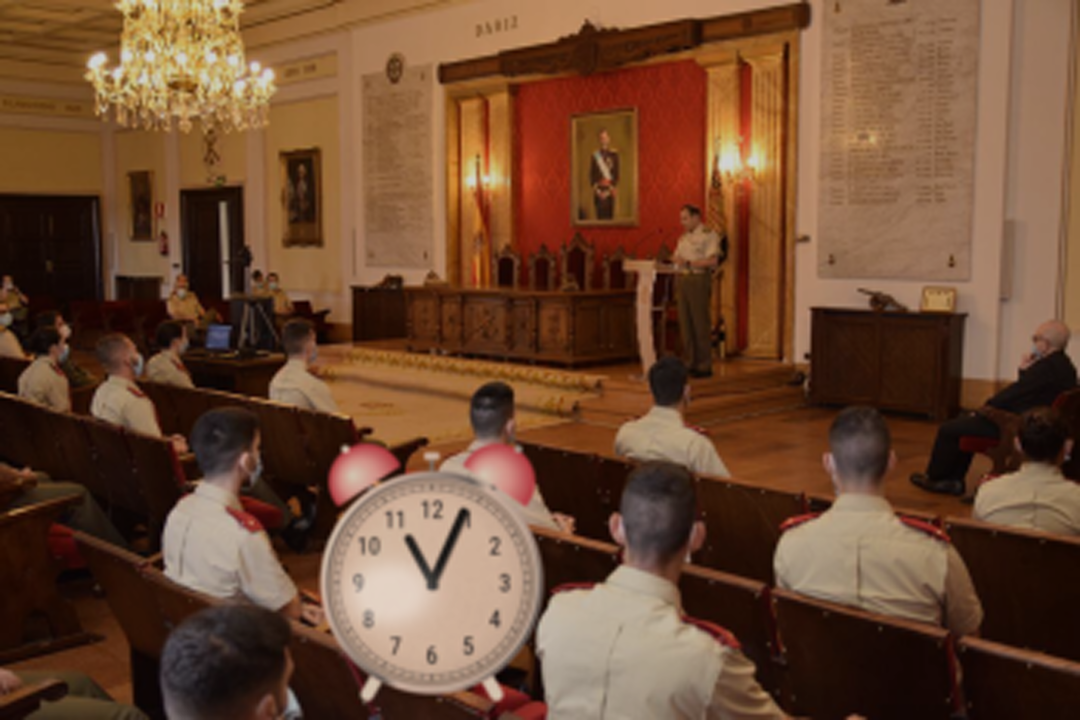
h=11 m=4
